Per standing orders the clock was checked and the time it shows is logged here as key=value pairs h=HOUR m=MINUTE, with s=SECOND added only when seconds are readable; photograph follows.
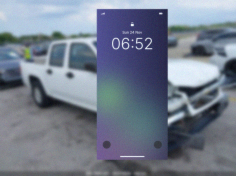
h=6 m=52
